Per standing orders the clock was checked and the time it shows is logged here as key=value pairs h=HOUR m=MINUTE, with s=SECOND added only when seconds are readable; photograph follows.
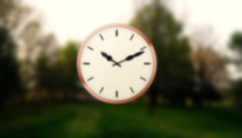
h=10 m=11
